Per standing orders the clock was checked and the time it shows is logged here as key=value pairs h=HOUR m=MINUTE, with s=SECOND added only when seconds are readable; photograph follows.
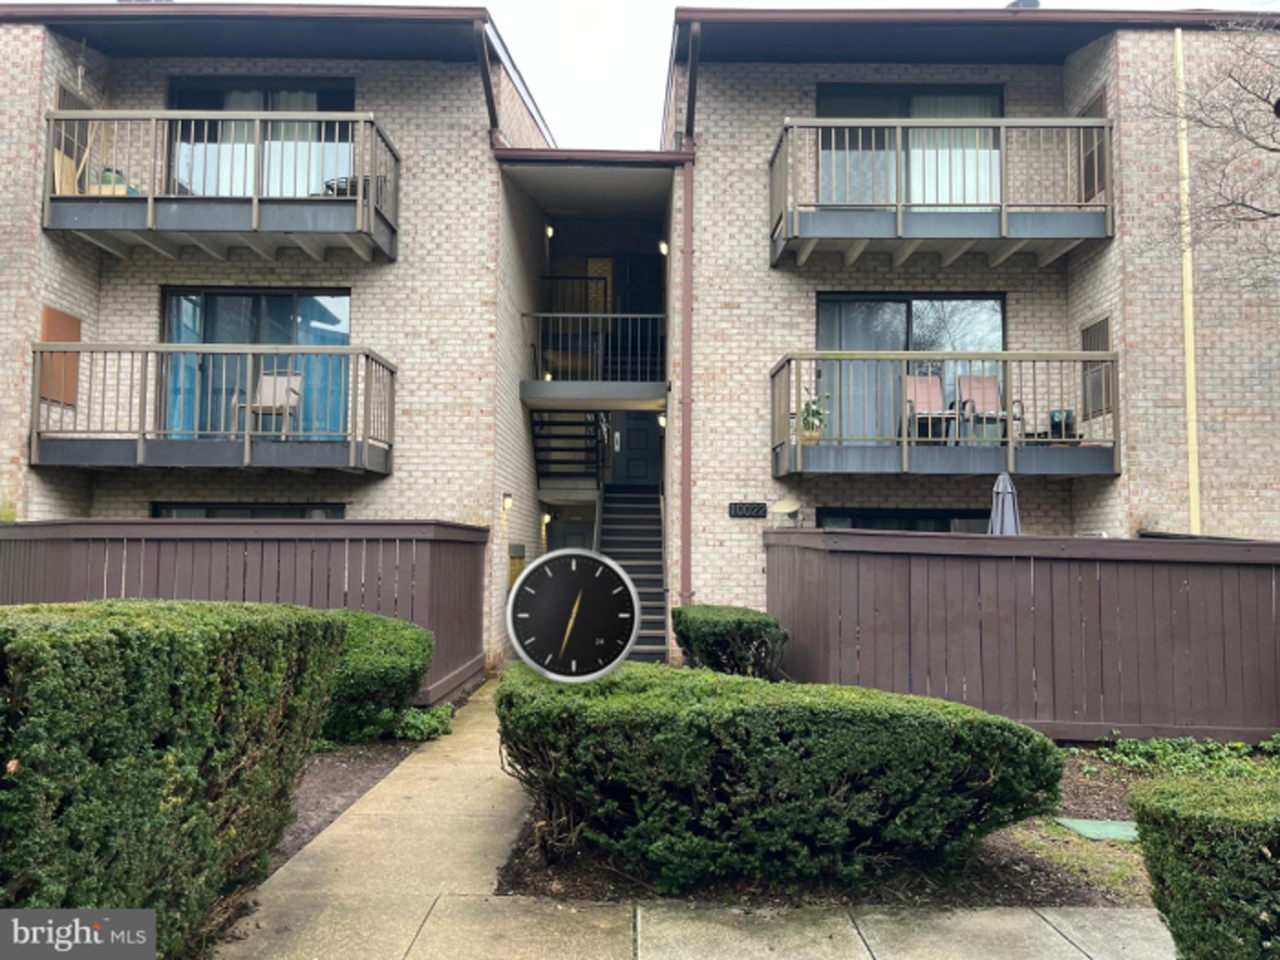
h=12 m=33
